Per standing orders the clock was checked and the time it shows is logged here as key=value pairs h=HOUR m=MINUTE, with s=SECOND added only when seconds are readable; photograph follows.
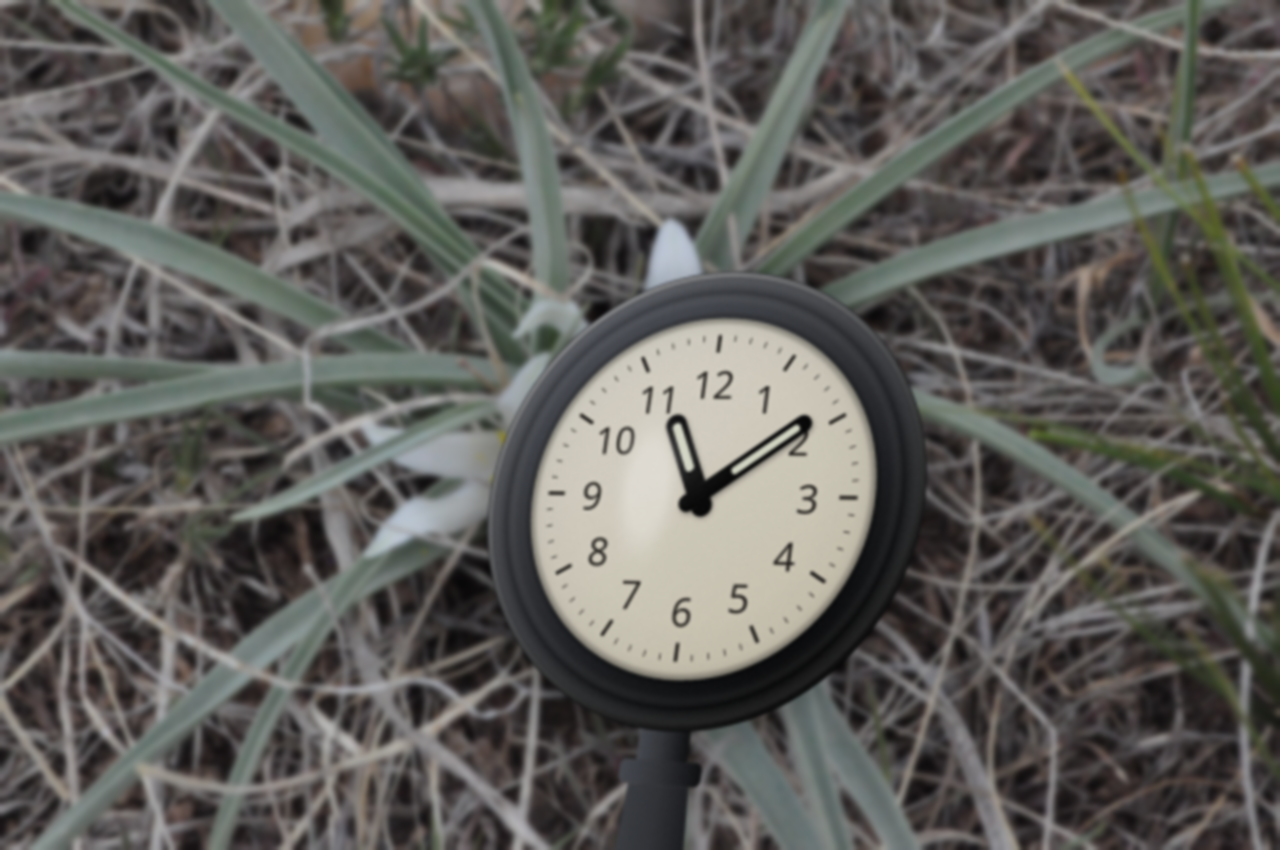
h=11 m=9
